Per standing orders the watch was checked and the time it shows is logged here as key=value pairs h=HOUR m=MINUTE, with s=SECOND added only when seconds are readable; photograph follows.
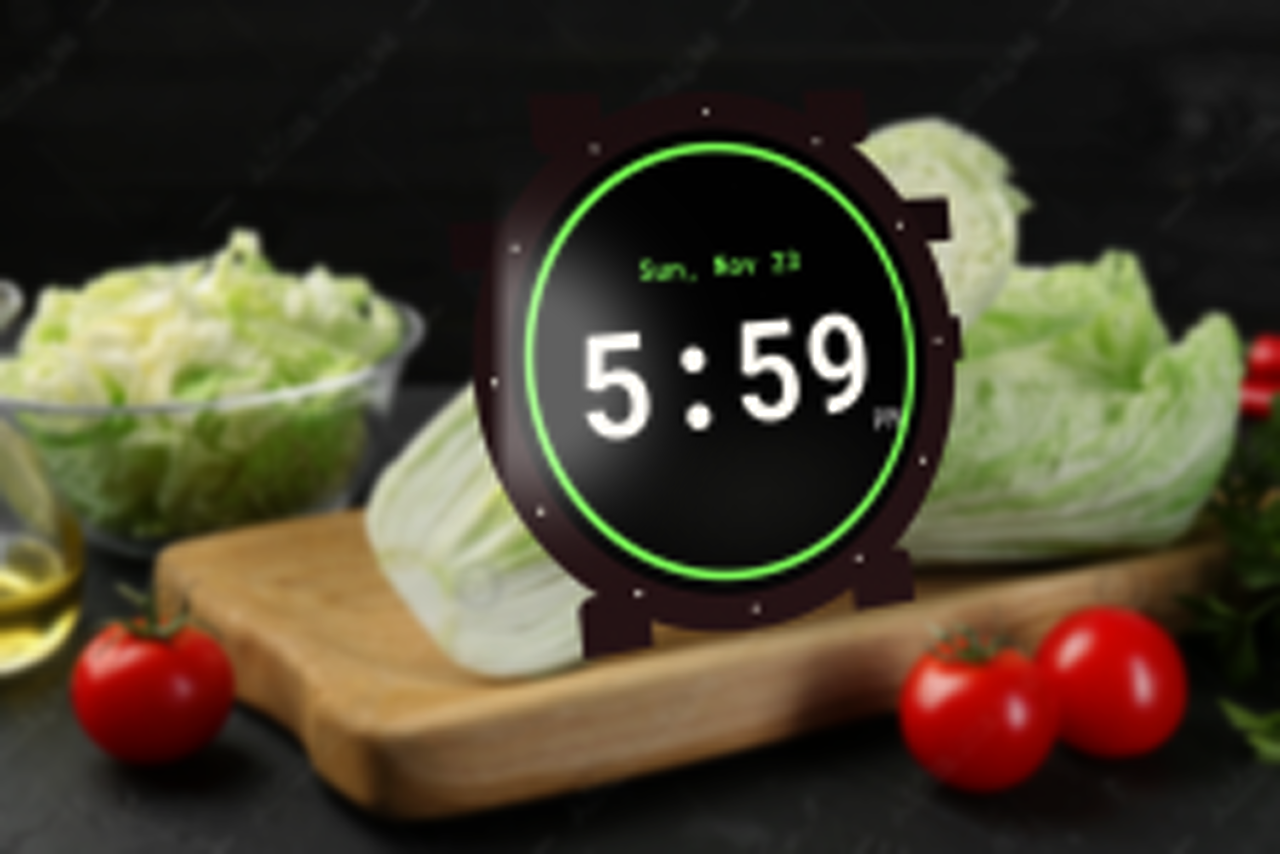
h=5 m=59
